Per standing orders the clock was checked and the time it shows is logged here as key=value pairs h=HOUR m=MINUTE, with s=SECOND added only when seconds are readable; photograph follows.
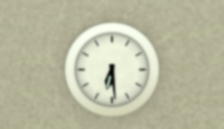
h=6 m=29
